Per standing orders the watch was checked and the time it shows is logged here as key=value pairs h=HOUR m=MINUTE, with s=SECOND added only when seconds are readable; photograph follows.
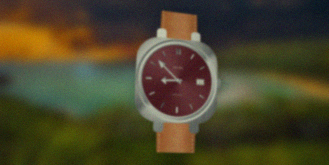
h=8 m=52
